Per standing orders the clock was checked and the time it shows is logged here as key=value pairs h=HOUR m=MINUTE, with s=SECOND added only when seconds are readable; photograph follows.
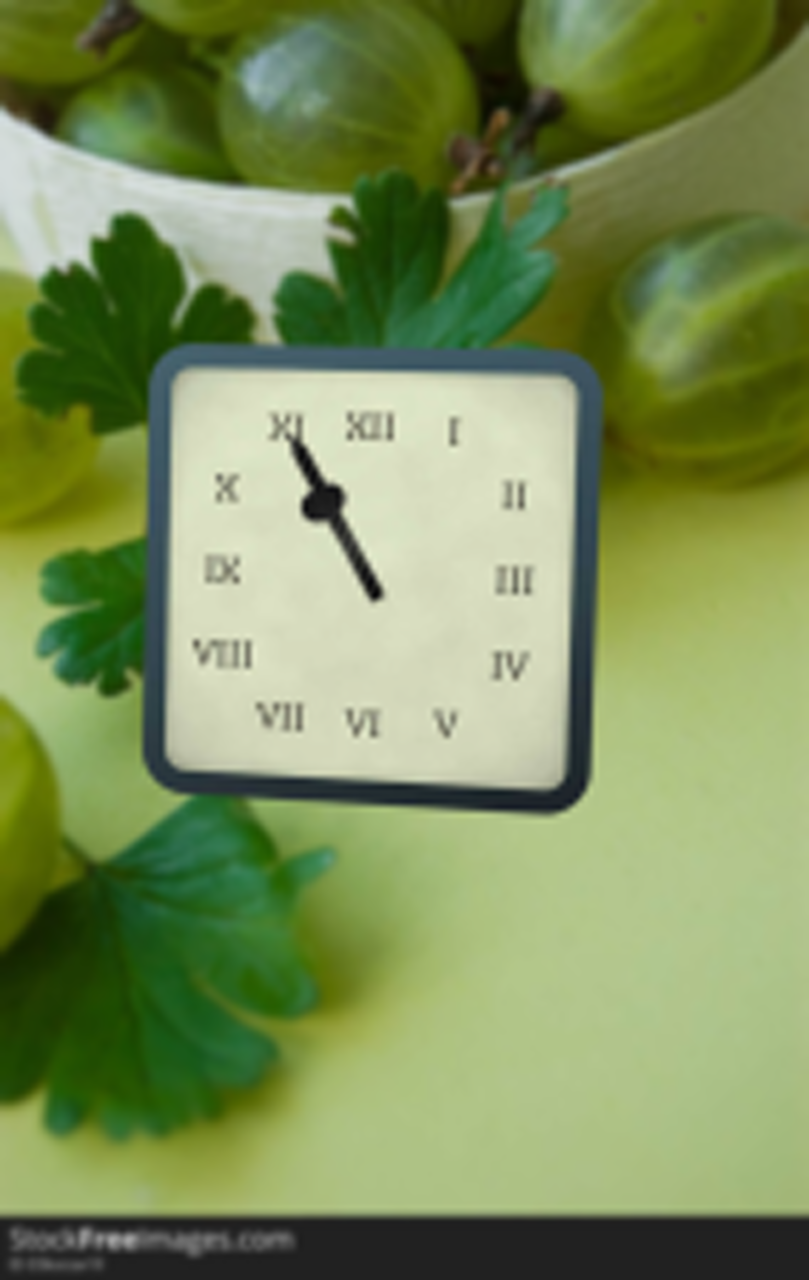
h=10 m=55
